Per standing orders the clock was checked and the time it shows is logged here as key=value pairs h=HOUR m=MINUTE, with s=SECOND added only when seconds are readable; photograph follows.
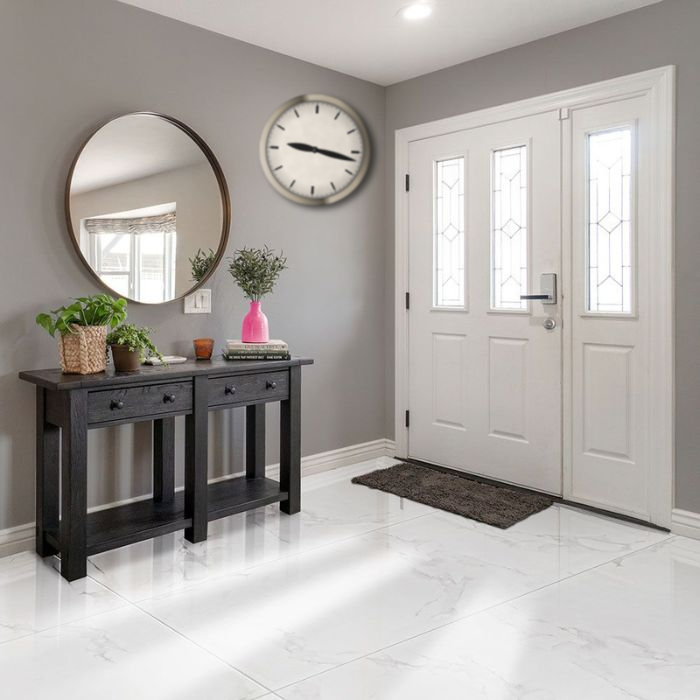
h=9 m=17
